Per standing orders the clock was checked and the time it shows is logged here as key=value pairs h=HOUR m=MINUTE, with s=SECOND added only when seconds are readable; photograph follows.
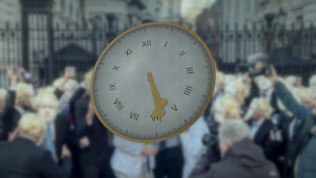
h=5 m=29
